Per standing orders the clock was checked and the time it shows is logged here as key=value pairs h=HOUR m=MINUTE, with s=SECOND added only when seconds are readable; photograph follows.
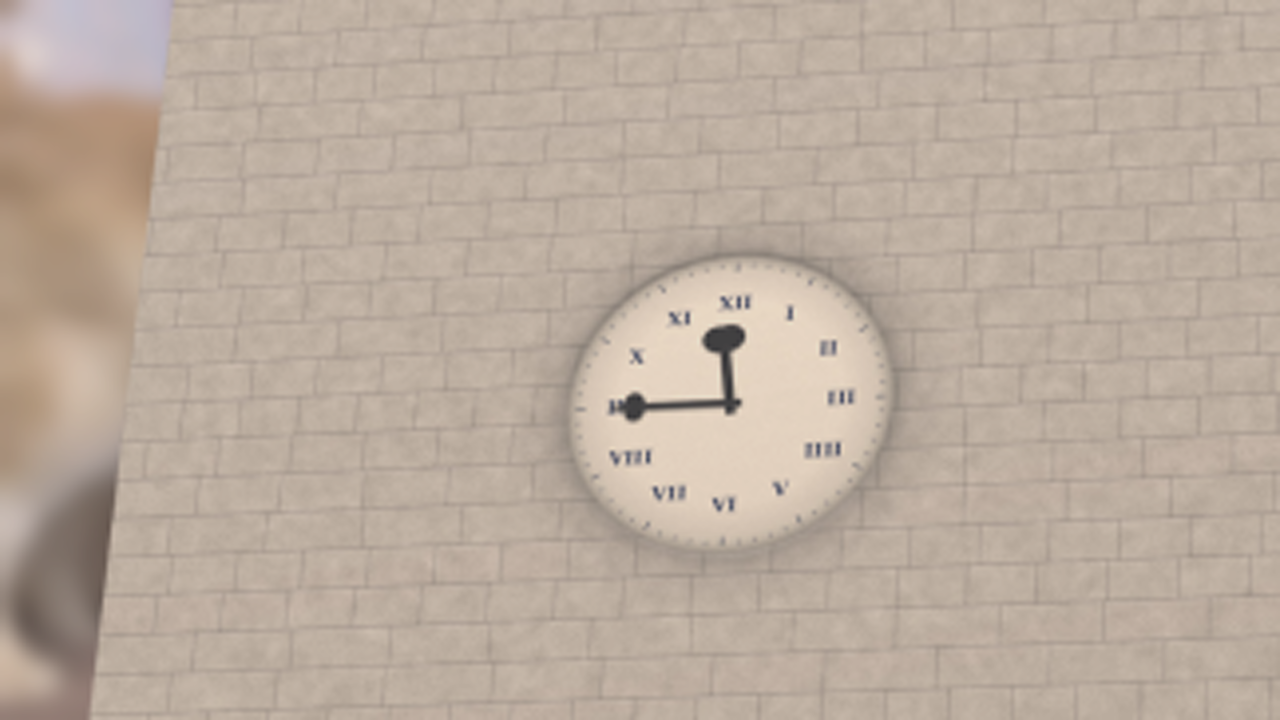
h=11 m=45
